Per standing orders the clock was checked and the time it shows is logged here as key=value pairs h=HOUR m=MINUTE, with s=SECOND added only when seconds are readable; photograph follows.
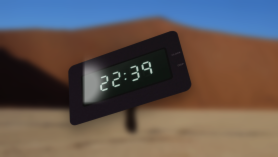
h=22 m=39
